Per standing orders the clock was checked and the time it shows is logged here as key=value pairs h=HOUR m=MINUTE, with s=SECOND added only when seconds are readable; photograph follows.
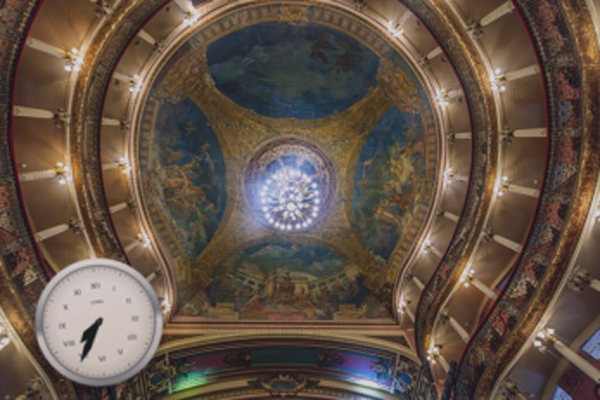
h=7 m=35
